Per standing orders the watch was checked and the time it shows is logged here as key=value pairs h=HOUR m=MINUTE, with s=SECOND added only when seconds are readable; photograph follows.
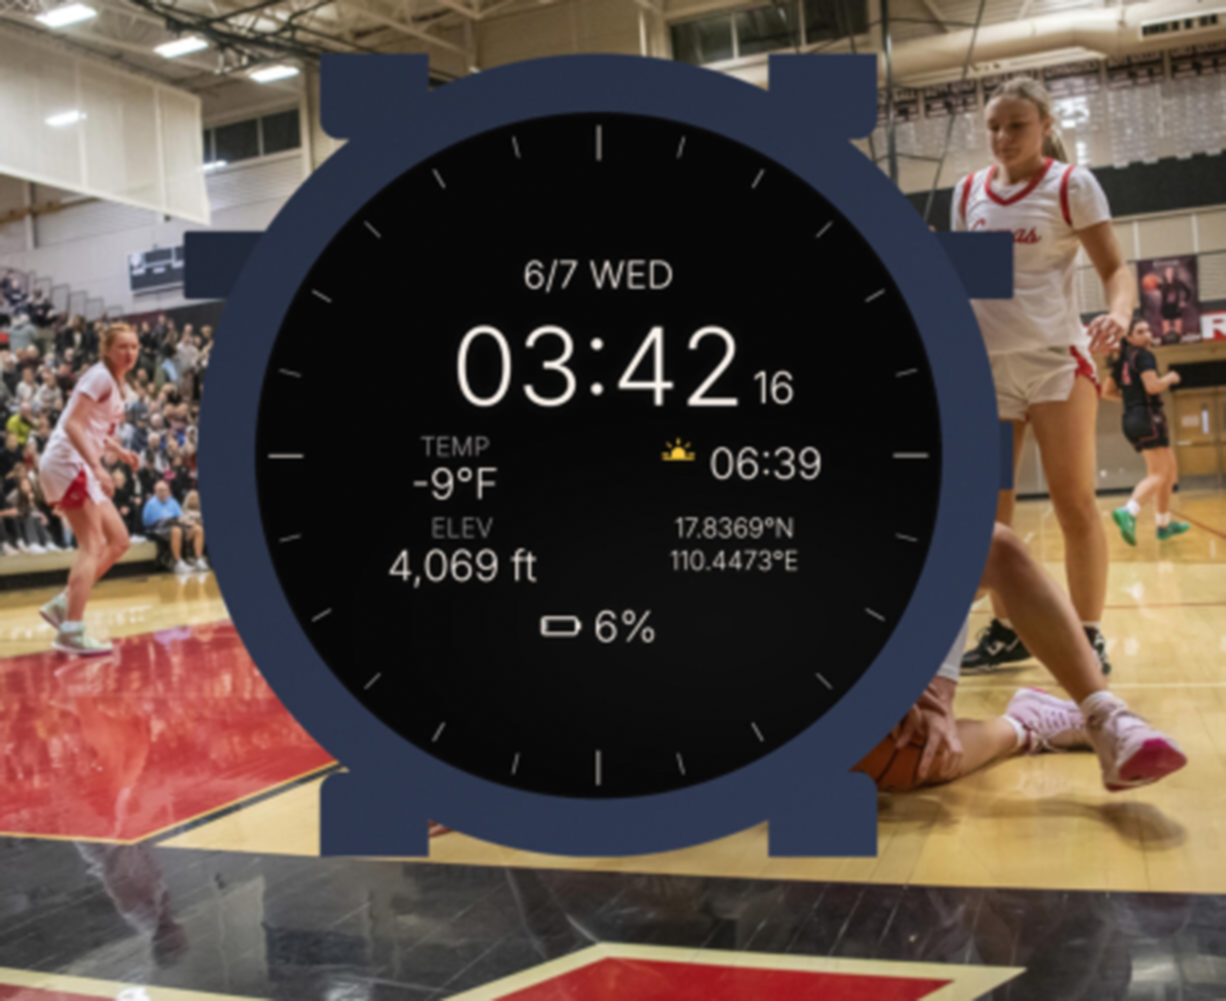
h=3 m=42 s=16
